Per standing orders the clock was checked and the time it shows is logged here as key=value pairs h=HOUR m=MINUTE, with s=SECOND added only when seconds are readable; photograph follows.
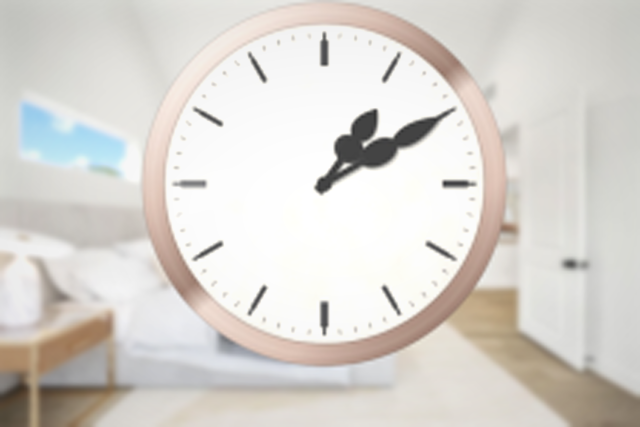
h=1 m=10
